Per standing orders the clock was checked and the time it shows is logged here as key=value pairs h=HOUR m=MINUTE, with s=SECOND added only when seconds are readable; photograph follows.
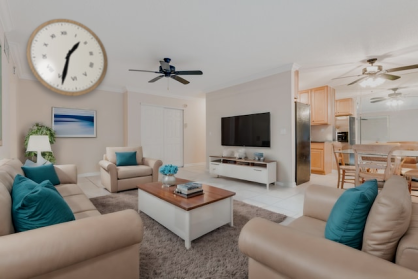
h=1 m=34
